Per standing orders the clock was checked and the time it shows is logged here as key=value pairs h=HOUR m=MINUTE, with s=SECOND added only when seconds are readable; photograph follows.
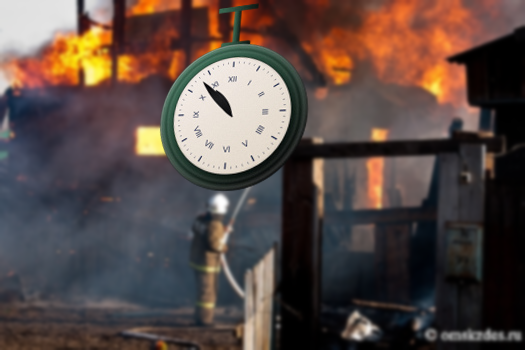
h=10 m=53
